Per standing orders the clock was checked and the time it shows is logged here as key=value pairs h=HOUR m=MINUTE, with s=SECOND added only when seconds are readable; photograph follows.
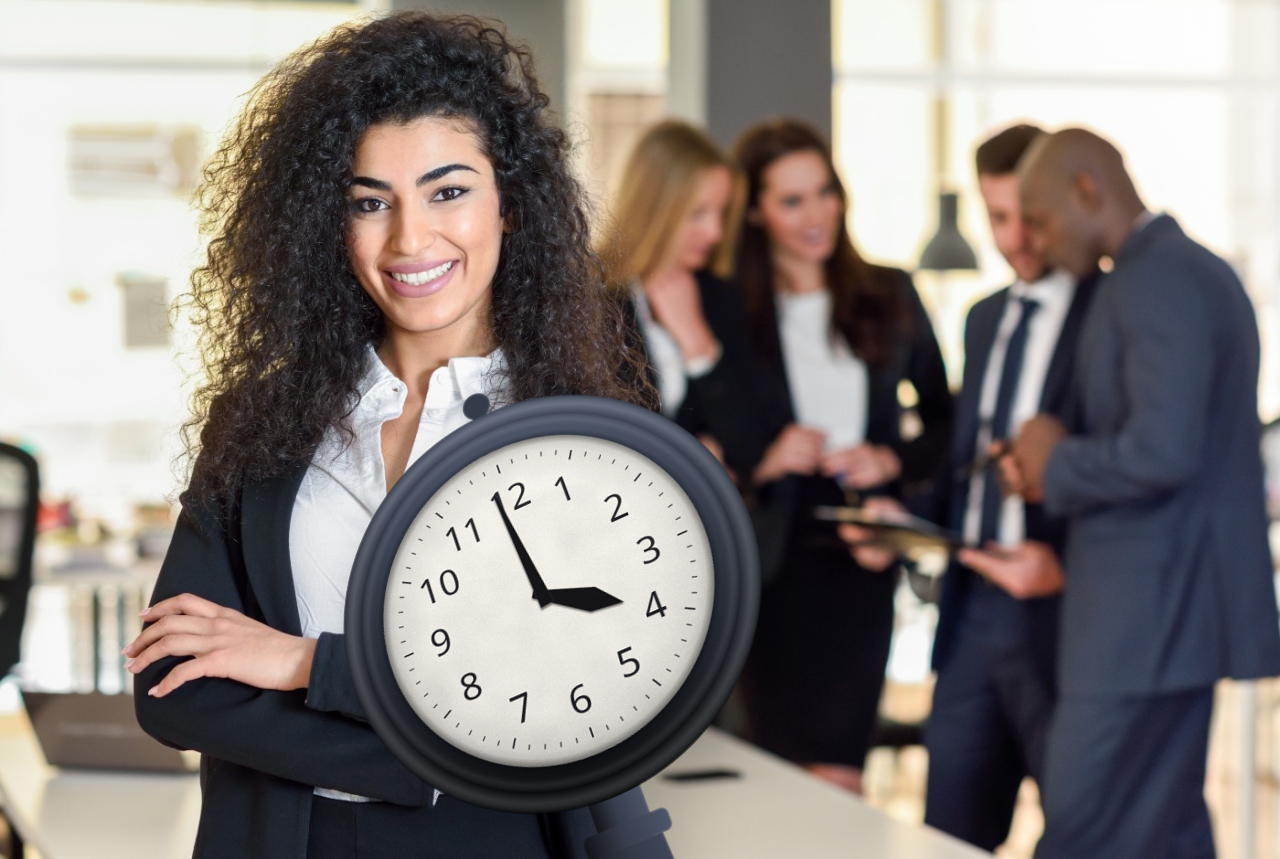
h=3 m=59
